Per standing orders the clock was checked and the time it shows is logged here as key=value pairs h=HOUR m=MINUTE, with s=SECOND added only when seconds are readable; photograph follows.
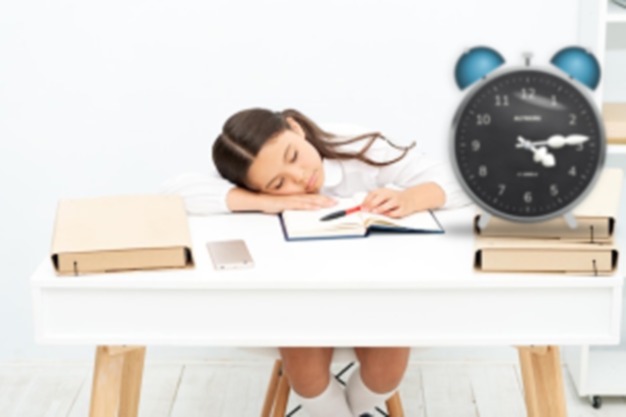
h=4 m=14
